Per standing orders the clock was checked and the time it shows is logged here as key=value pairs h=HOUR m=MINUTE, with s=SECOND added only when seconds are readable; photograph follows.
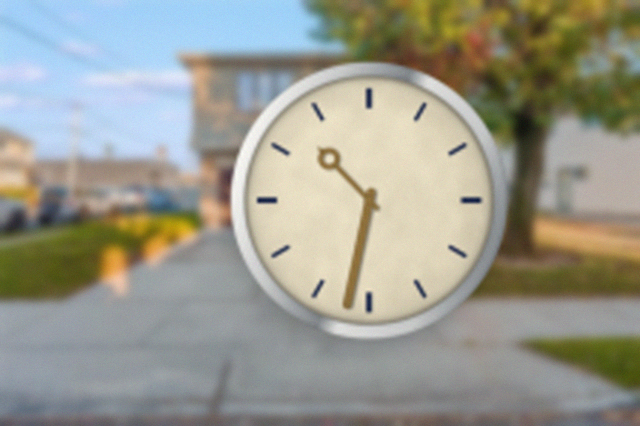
h=10 m=32
